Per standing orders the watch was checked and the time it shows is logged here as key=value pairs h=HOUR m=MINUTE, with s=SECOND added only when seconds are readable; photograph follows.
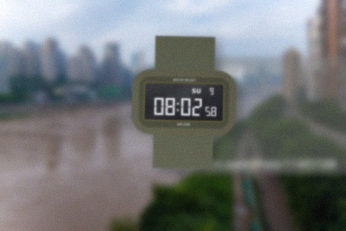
h=8 m=2
